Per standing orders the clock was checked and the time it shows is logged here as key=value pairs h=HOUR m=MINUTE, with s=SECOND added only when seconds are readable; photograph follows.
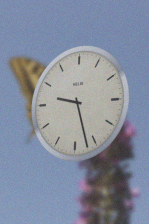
h=9 m=27
